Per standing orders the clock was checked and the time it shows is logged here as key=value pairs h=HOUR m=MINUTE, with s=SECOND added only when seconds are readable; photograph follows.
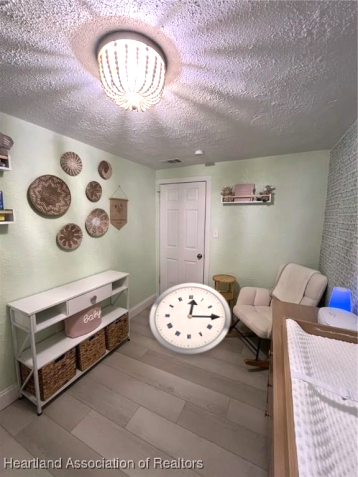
h=12 m=15
